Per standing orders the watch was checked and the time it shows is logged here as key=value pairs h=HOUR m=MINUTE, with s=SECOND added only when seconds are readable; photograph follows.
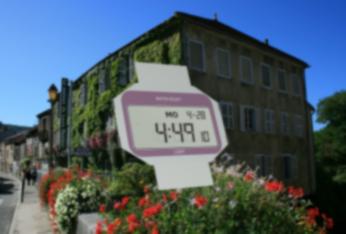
h=4 m=49
